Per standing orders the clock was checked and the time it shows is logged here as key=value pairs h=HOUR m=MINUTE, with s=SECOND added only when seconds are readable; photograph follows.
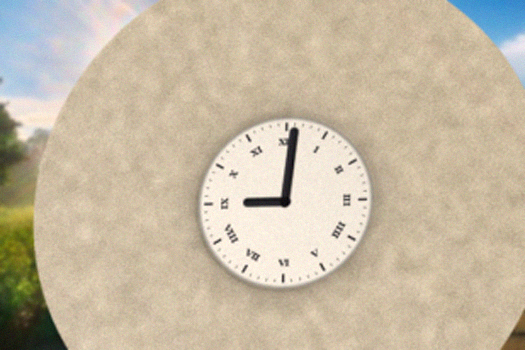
h=9 m=1
